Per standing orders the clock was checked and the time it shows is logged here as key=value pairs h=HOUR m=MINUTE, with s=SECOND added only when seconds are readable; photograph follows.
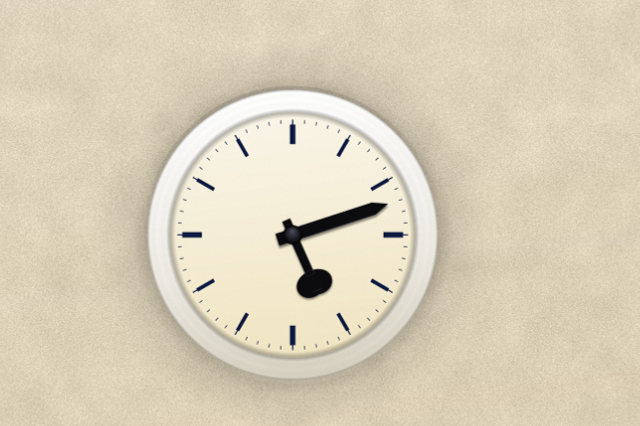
h=5 m=12
